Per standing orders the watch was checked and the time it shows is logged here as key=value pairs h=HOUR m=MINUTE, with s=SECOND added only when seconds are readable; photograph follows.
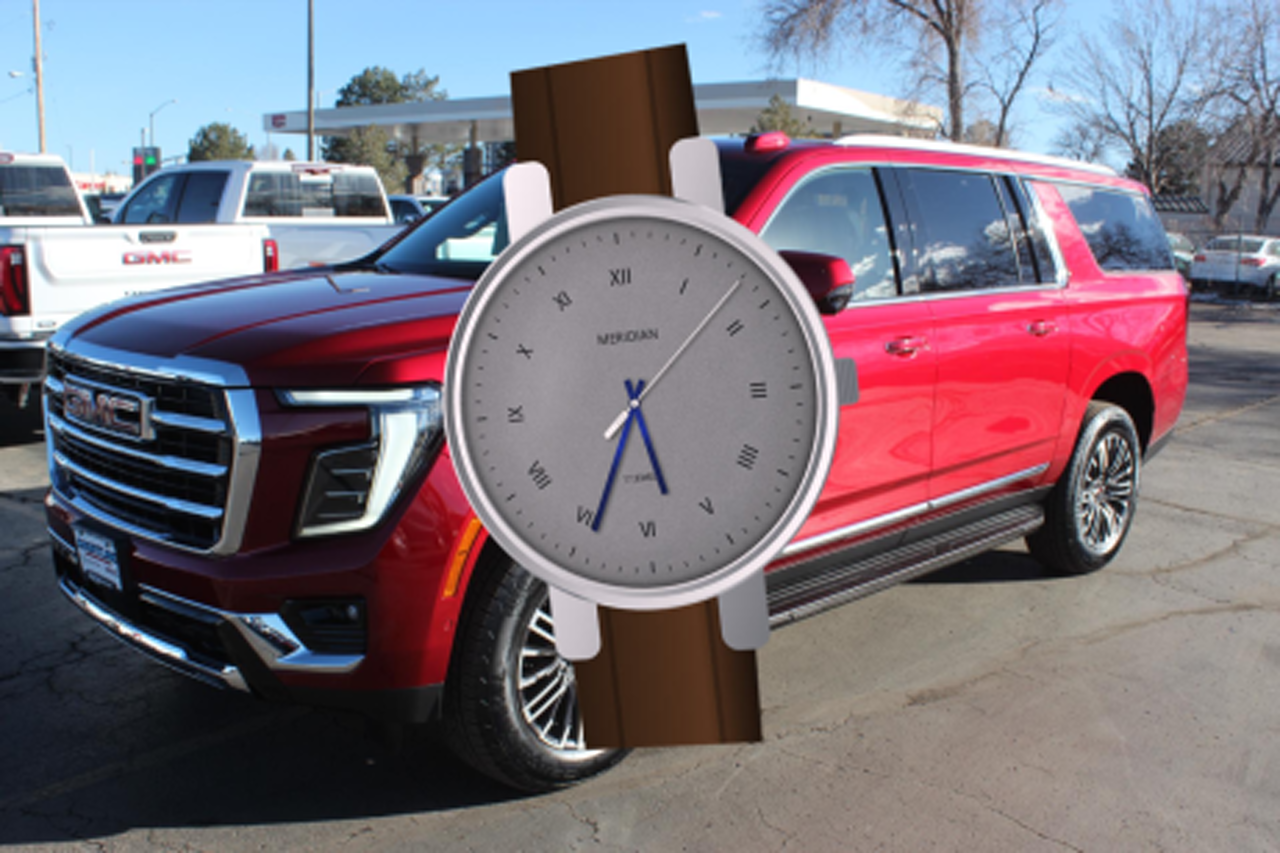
h=5 m=34 s=8
